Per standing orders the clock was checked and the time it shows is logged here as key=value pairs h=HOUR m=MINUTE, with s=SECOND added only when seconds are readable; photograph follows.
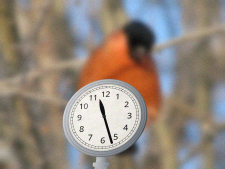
h=11 m=27
